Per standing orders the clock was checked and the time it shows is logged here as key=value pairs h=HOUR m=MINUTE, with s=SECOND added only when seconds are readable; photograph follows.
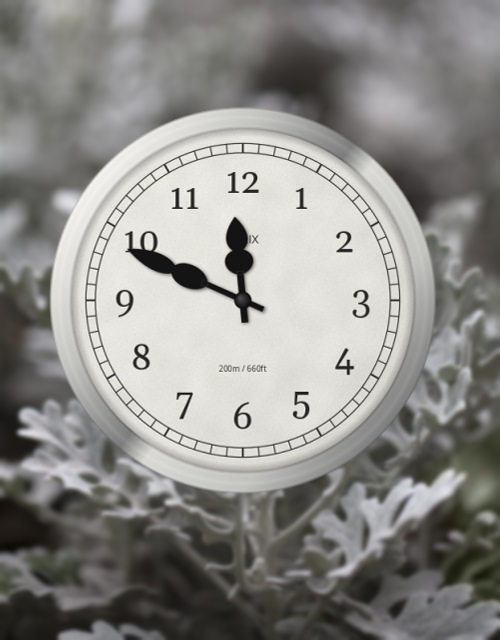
h=11 m=49
